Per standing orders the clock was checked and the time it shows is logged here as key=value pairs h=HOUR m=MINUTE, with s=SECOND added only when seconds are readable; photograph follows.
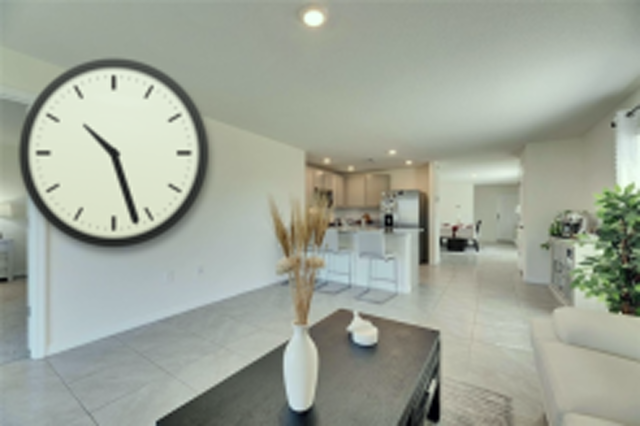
h=10 m=27
